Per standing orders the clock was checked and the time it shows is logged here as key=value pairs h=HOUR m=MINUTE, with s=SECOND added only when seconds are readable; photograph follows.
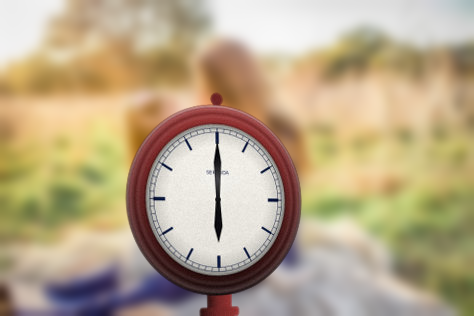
h=6 m=0
